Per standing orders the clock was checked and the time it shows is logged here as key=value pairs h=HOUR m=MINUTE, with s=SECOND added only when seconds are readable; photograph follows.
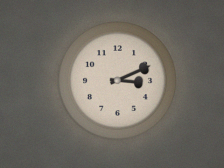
h=3 m=11
